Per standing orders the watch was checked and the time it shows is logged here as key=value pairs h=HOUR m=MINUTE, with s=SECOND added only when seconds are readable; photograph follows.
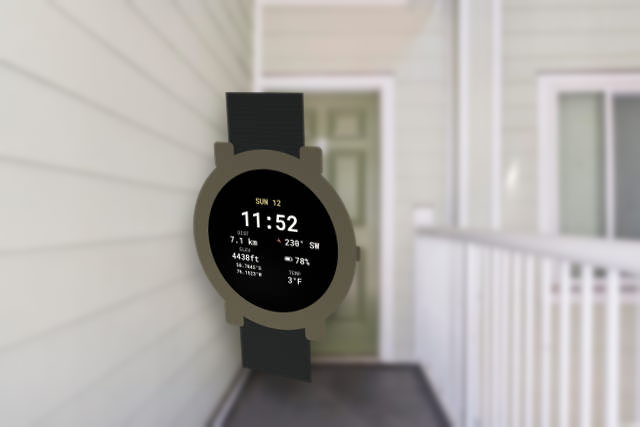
h=11 m=52
